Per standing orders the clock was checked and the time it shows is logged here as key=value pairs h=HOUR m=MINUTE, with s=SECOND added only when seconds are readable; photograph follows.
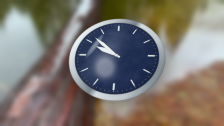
h=9 m=52
